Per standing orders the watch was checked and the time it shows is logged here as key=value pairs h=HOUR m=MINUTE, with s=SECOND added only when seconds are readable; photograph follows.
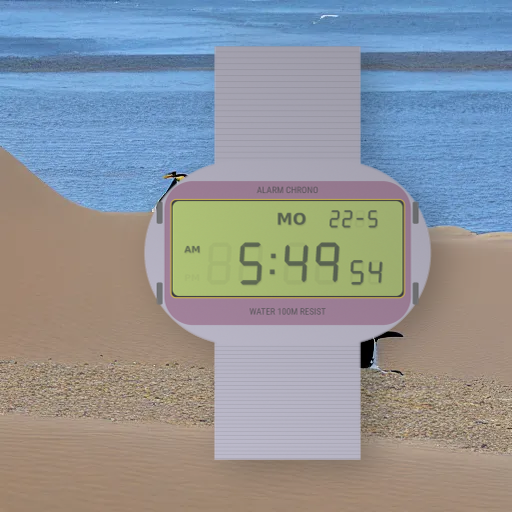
h=5 m=49 s=54
